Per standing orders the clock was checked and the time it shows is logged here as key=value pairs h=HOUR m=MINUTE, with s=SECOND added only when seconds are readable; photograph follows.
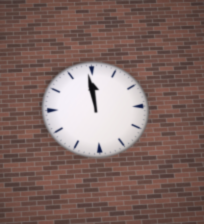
h=11 m=59
